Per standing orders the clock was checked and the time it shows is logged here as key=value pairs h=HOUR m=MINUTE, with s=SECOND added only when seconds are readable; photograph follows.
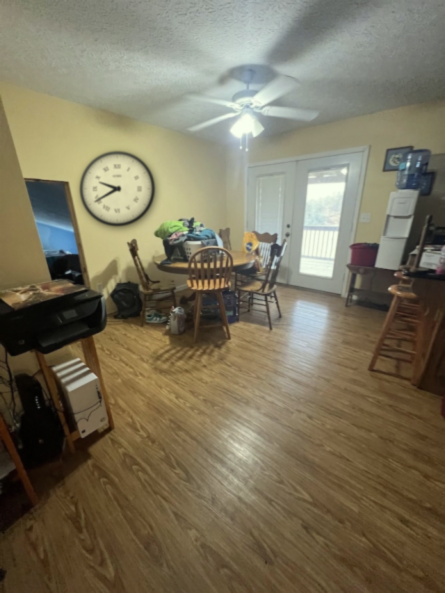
h=9 m=40
